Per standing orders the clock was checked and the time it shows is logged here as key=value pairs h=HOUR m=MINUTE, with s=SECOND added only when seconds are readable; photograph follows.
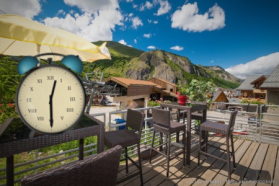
h=12 m=30
